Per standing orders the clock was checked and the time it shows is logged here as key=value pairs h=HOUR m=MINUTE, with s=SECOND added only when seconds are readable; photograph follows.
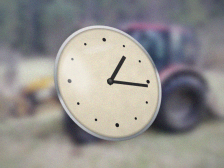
h=1 m=16
